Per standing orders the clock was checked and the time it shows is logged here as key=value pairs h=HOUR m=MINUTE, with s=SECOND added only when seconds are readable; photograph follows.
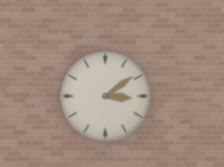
h=3 m=9
